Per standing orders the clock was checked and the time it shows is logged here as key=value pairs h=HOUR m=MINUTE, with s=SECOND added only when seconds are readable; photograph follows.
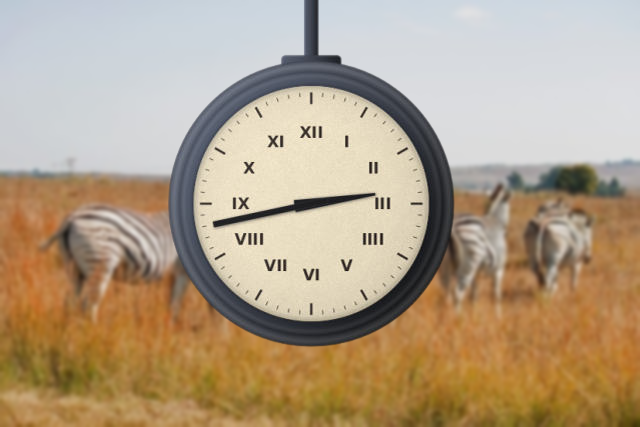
h=2 m=43
